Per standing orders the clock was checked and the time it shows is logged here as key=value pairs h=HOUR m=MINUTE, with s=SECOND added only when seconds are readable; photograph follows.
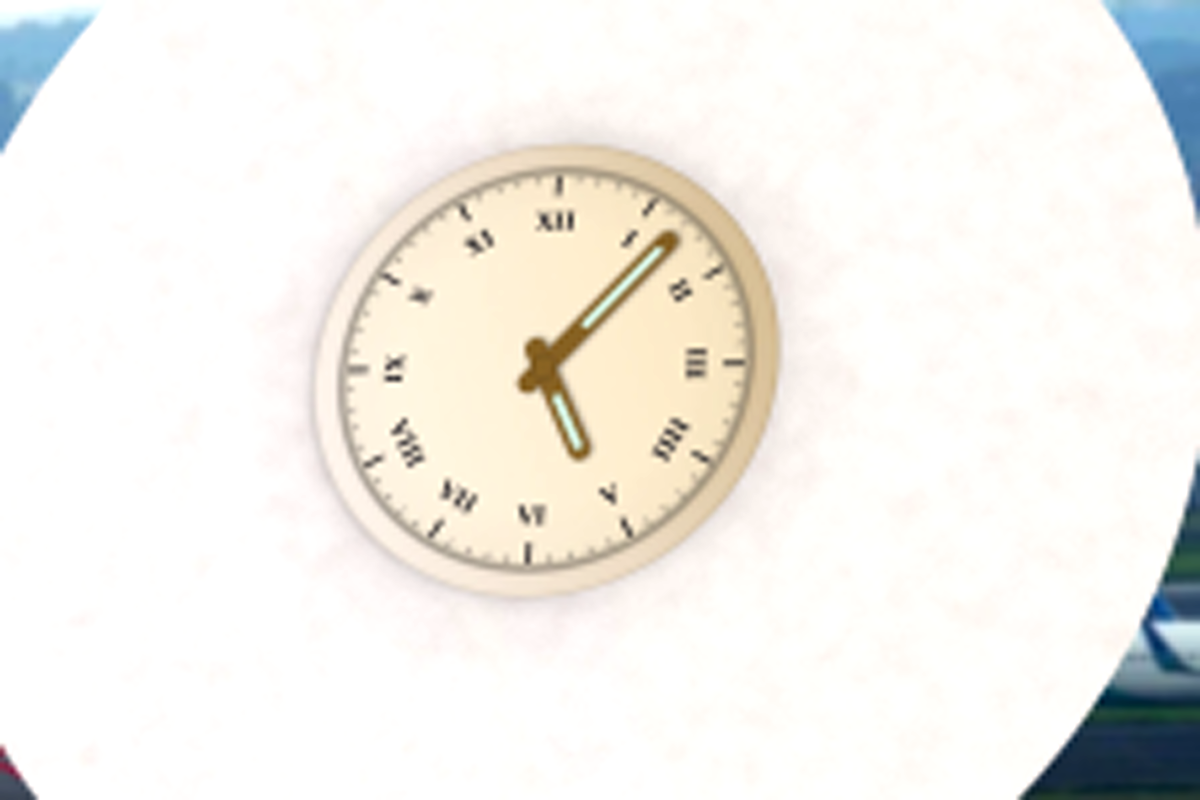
h=5 m=7
